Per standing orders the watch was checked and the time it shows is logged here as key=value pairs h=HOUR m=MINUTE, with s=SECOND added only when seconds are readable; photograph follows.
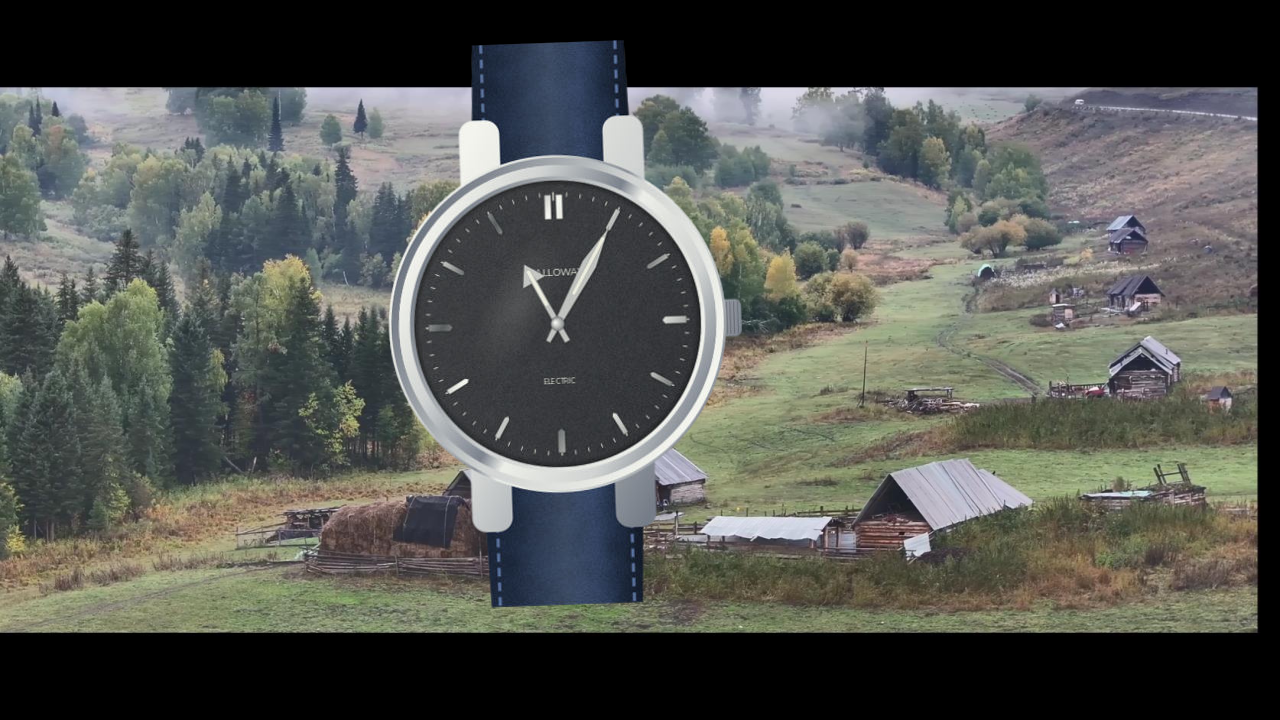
h=11 m=5
